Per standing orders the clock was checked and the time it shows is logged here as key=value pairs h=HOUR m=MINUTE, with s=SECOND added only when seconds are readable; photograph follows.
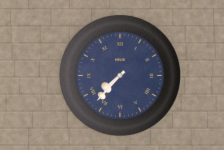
h=7 m=37
